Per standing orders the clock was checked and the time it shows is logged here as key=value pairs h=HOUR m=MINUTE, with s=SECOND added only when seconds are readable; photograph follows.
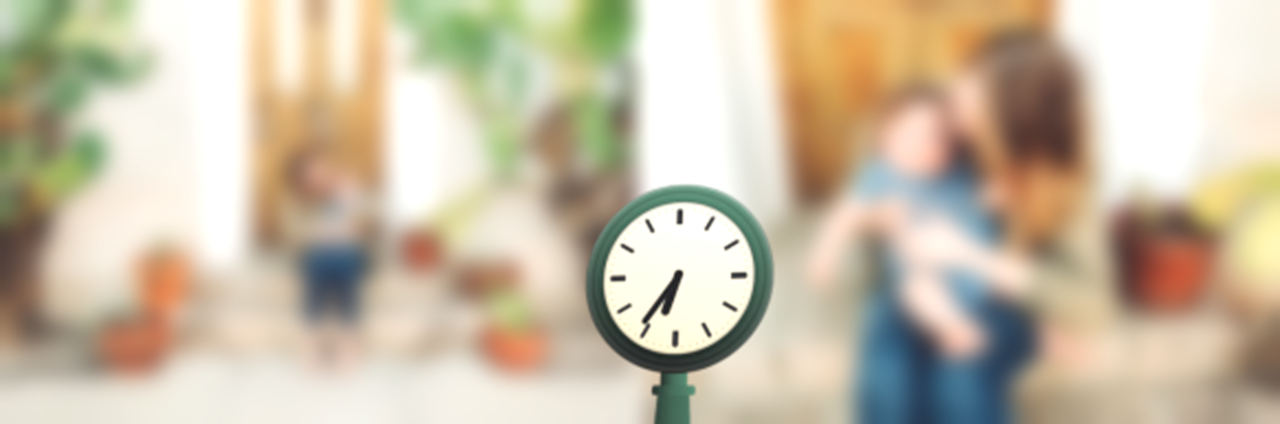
h=6 m=36
